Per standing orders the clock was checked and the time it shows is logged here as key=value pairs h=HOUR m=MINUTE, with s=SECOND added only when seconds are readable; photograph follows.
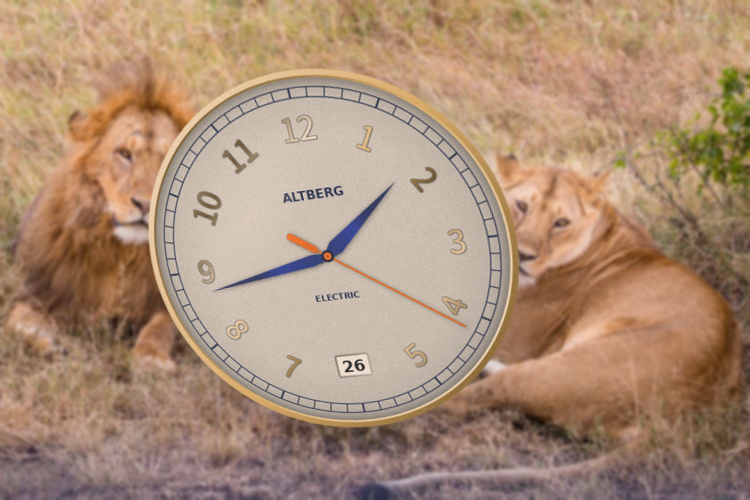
h=1 m=43 s=21
